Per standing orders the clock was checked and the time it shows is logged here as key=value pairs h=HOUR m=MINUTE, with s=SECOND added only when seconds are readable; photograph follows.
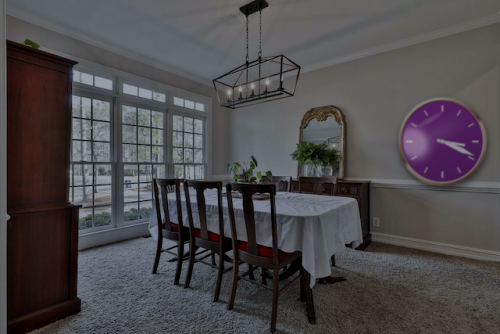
h=3 m=19
